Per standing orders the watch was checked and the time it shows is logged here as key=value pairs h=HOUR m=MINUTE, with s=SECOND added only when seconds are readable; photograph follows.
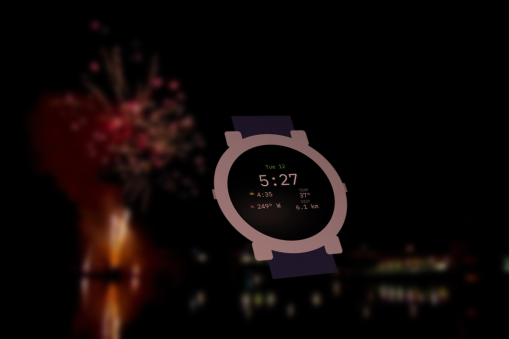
h=5 m=27
